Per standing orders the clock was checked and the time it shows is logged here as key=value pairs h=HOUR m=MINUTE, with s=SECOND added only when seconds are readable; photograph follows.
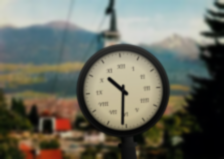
h=10 m=31
